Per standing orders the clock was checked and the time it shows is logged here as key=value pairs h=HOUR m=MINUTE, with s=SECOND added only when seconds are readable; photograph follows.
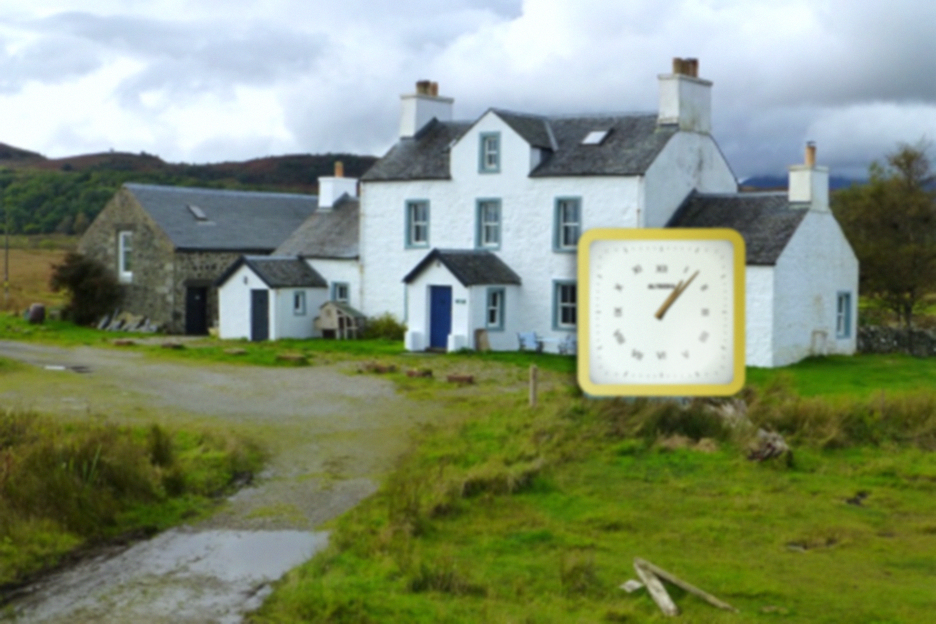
h=1 m=7
